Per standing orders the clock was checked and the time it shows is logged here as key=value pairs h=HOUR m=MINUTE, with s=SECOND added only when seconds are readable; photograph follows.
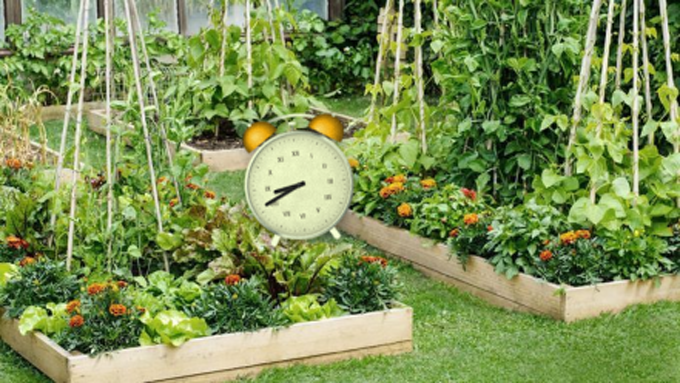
h=8 m=41
